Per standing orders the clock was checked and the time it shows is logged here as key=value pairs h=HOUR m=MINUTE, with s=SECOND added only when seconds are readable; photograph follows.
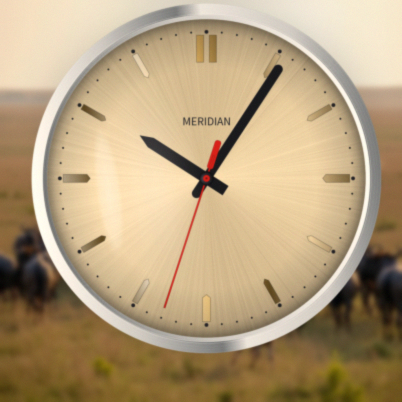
h=10 m=5 s=33
